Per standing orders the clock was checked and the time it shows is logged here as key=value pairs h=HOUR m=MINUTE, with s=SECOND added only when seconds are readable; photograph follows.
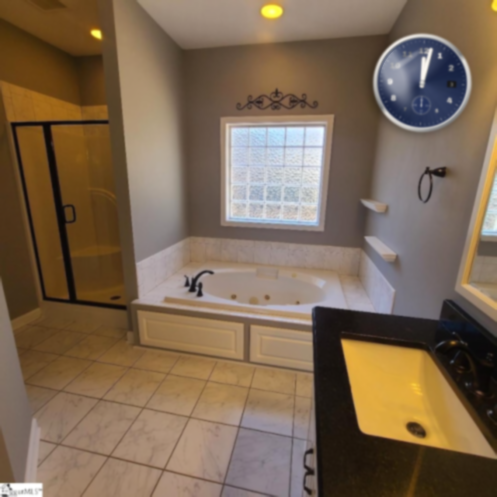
h=12 m=2
